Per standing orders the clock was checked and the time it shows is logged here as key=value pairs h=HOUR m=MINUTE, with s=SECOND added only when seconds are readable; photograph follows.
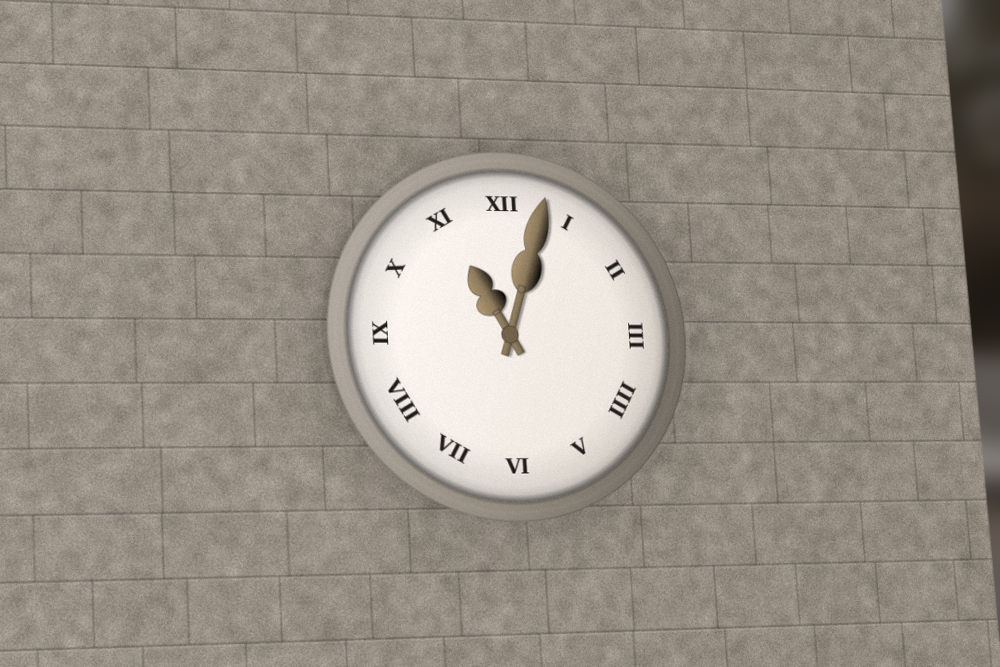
h=11 m=3
